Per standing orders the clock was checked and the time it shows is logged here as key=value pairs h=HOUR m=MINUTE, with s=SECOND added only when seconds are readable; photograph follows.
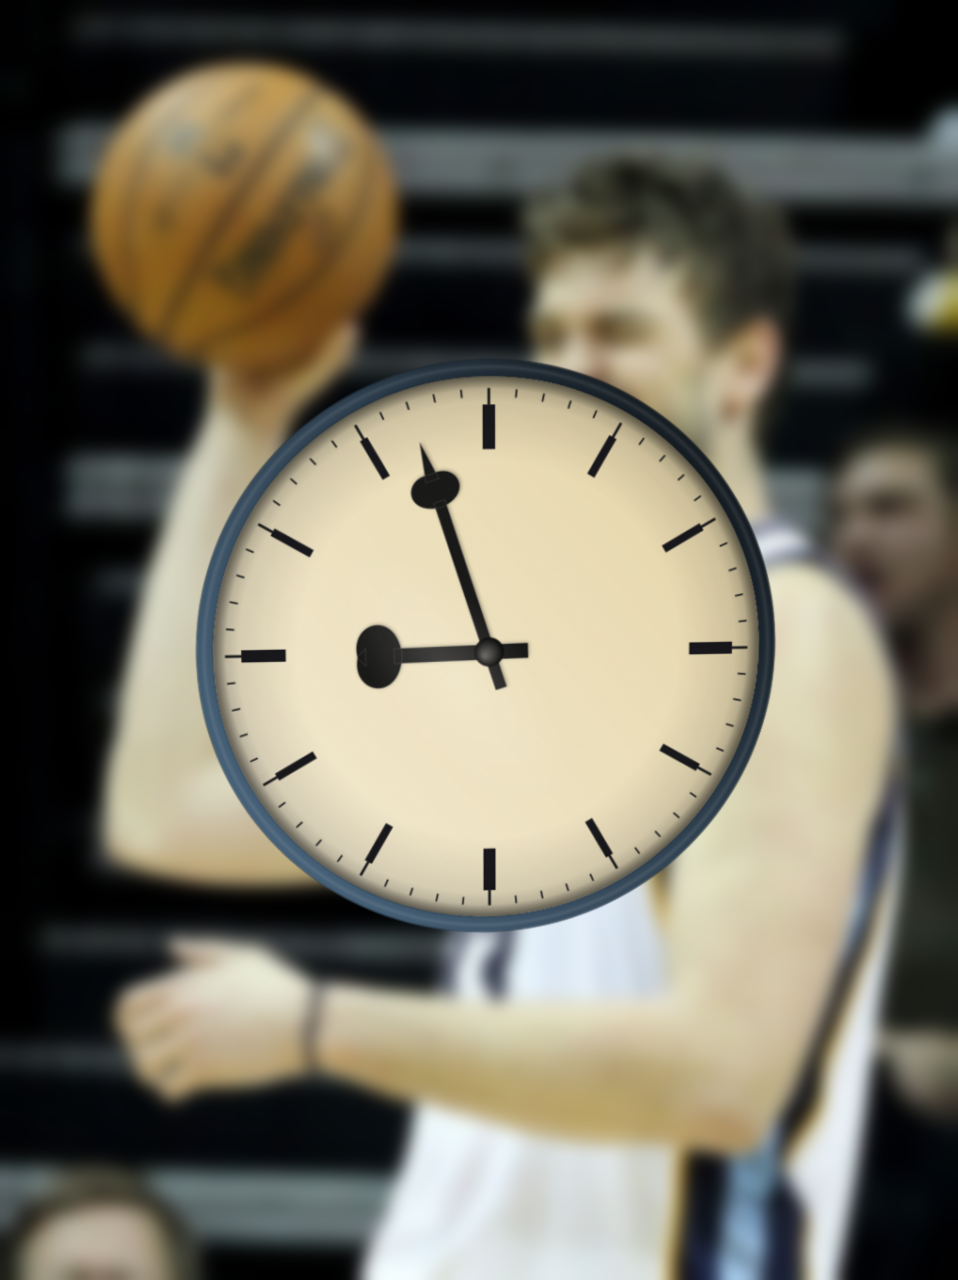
h=8 m=57
